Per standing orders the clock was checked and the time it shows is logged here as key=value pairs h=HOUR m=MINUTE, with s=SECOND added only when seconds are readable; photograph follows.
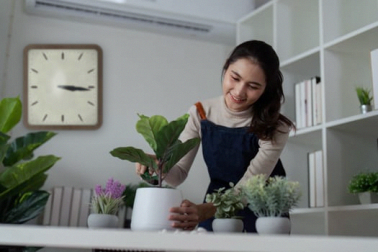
h=3 m=16
